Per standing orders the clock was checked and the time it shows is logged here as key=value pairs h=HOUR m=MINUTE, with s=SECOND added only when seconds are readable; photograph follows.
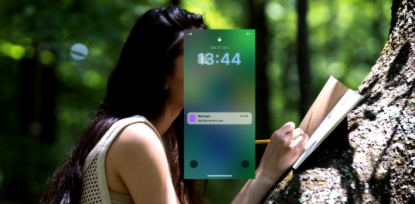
h=13 m=44
